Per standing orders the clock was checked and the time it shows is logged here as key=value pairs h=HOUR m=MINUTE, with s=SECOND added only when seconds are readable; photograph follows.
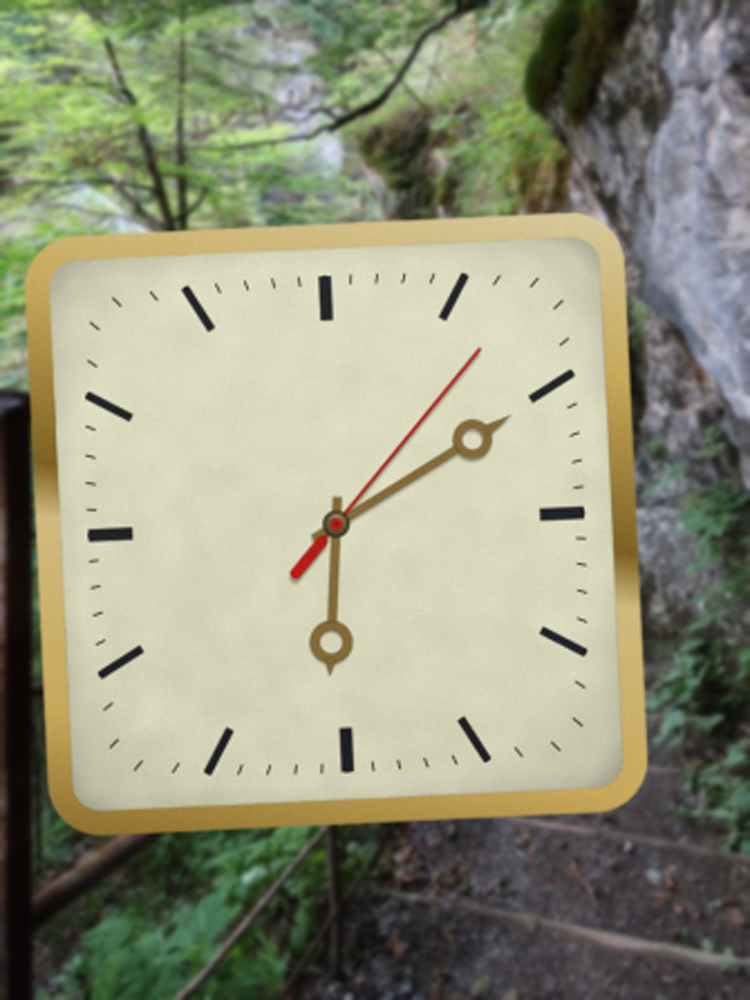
h=6 m=10 s=7
